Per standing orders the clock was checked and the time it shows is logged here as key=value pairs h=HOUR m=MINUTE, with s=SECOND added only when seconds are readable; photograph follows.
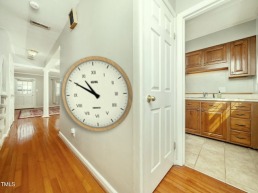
h=10 m=50
